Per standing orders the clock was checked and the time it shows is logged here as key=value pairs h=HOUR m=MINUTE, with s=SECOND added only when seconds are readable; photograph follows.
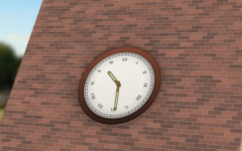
h=10 m=29
